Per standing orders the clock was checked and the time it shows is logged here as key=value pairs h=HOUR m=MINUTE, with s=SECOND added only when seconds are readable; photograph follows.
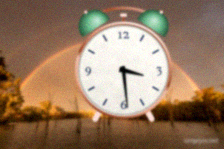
h=3 m=29
